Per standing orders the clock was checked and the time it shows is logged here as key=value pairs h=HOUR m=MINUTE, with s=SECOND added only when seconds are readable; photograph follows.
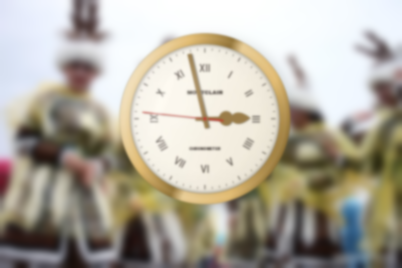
h=2 m=57 s=46
